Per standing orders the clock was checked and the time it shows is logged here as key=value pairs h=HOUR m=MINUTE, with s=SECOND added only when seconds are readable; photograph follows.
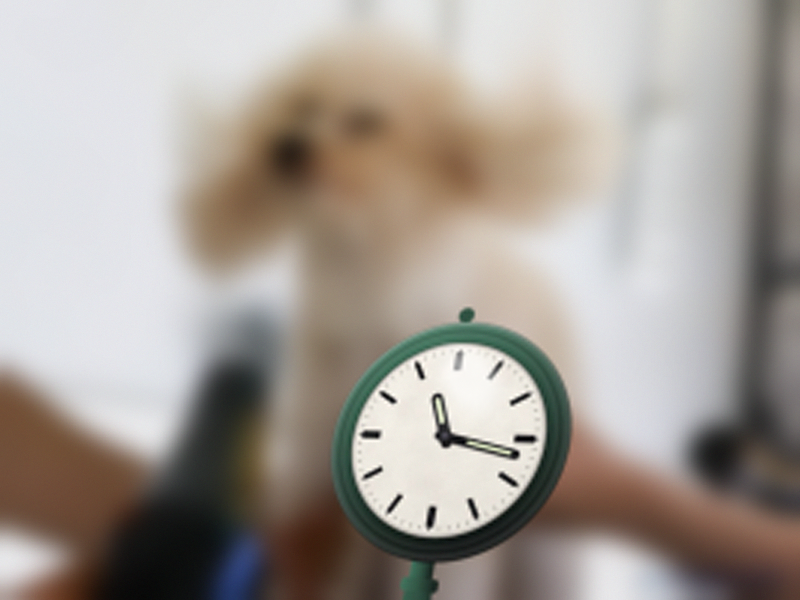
h=11 m=17
